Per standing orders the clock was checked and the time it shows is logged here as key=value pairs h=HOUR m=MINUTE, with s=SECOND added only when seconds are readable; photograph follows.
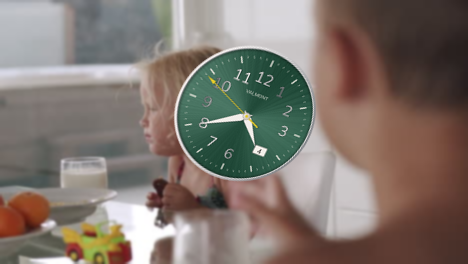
h=4 m=39 s=49
